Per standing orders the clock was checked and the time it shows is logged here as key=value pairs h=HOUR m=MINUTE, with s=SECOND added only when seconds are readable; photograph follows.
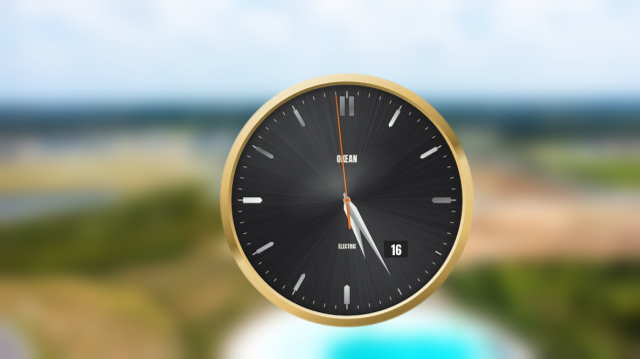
h=5 m=24 s=59
